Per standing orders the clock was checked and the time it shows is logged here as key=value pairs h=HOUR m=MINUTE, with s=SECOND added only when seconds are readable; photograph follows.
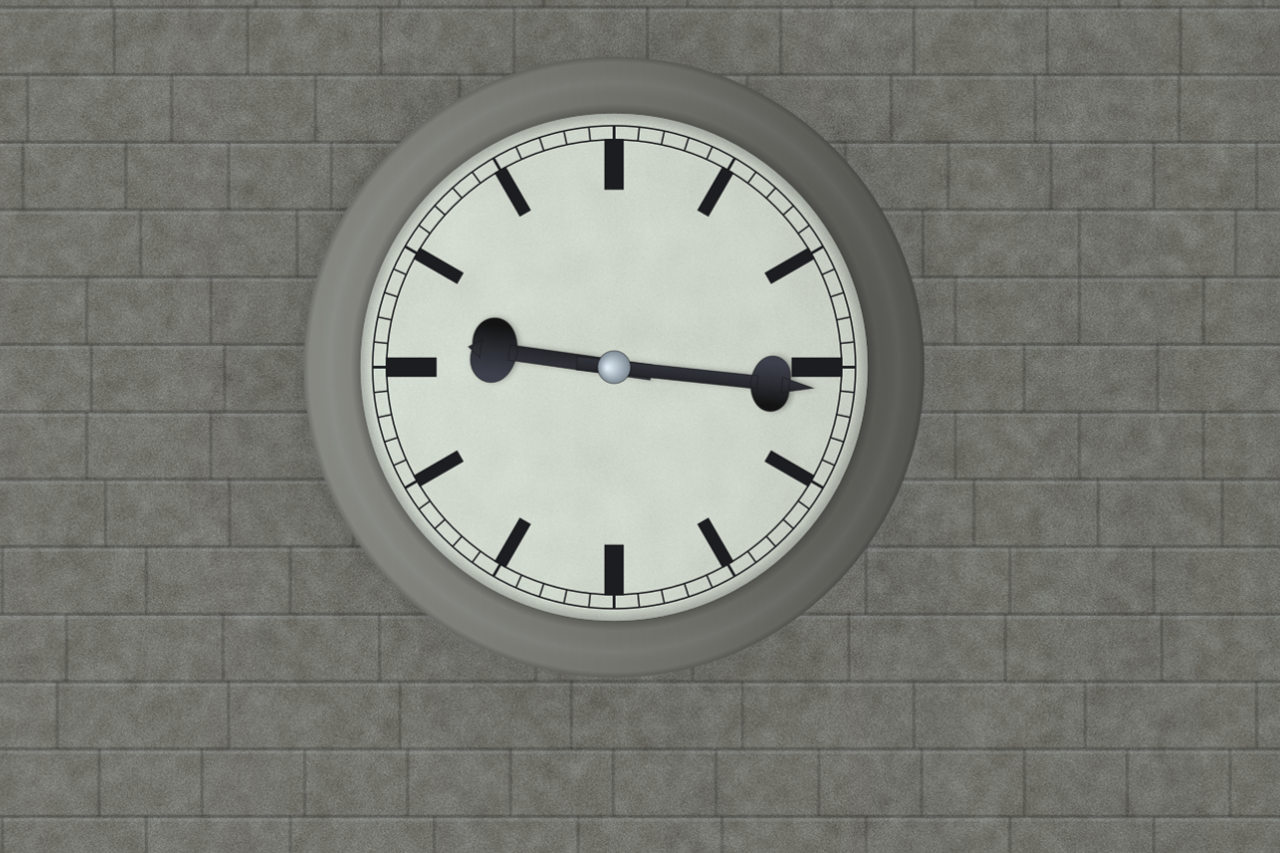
h=9 m=16
